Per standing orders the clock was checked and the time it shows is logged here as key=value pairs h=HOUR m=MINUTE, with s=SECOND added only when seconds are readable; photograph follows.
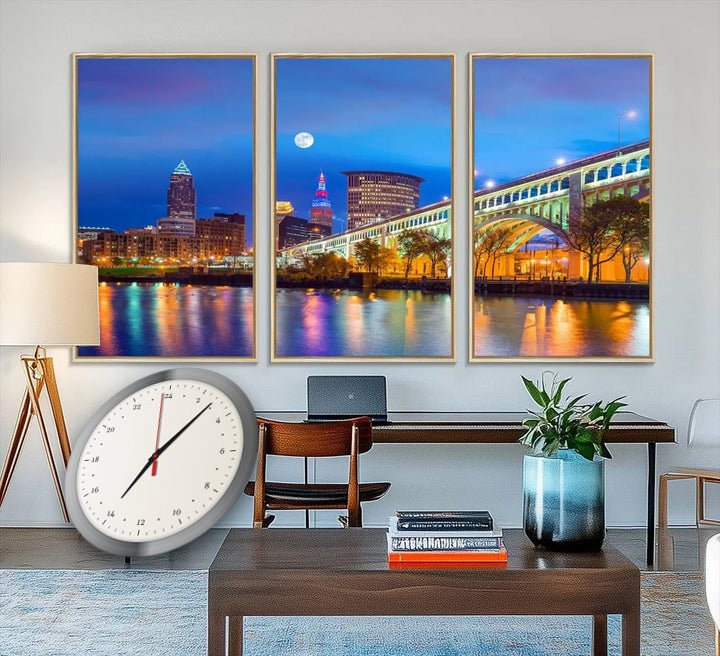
h=14 m=6 s=59
